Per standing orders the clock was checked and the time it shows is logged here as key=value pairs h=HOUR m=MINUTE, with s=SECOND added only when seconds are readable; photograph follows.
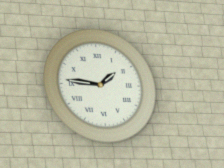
h=1 m=46
